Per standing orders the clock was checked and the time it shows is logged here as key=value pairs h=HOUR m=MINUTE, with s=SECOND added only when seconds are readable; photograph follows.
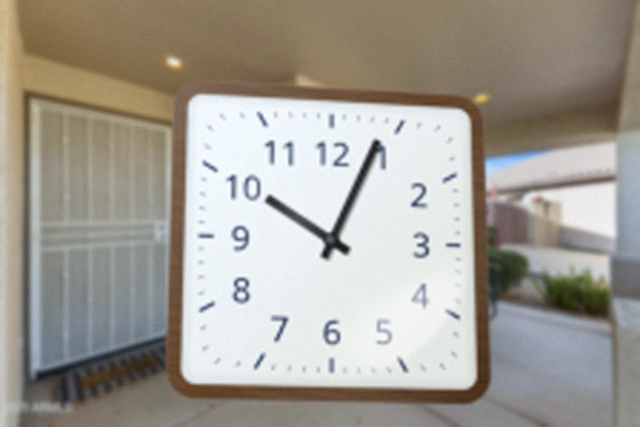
h=10 m=4
